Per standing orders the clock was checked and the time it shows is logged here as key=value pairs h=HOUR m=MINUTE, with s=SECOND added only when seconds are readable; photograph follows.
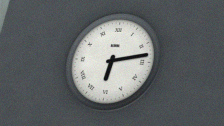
h=6 m=13
